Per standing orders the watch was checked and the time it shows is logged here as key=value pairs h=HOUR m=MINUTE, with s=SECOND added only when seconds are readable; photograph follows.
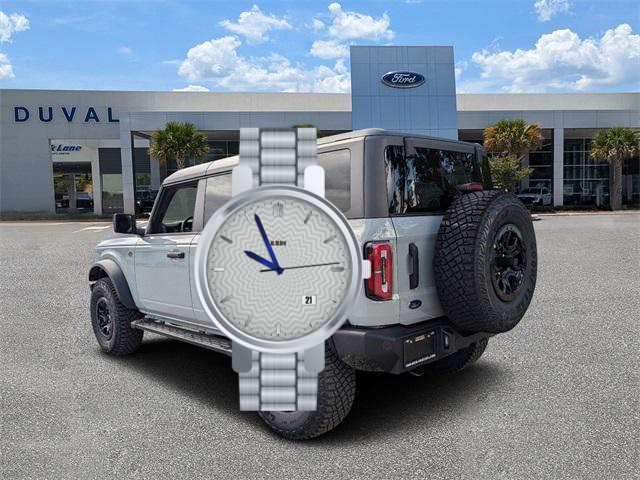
h=9 m=56 s=14
